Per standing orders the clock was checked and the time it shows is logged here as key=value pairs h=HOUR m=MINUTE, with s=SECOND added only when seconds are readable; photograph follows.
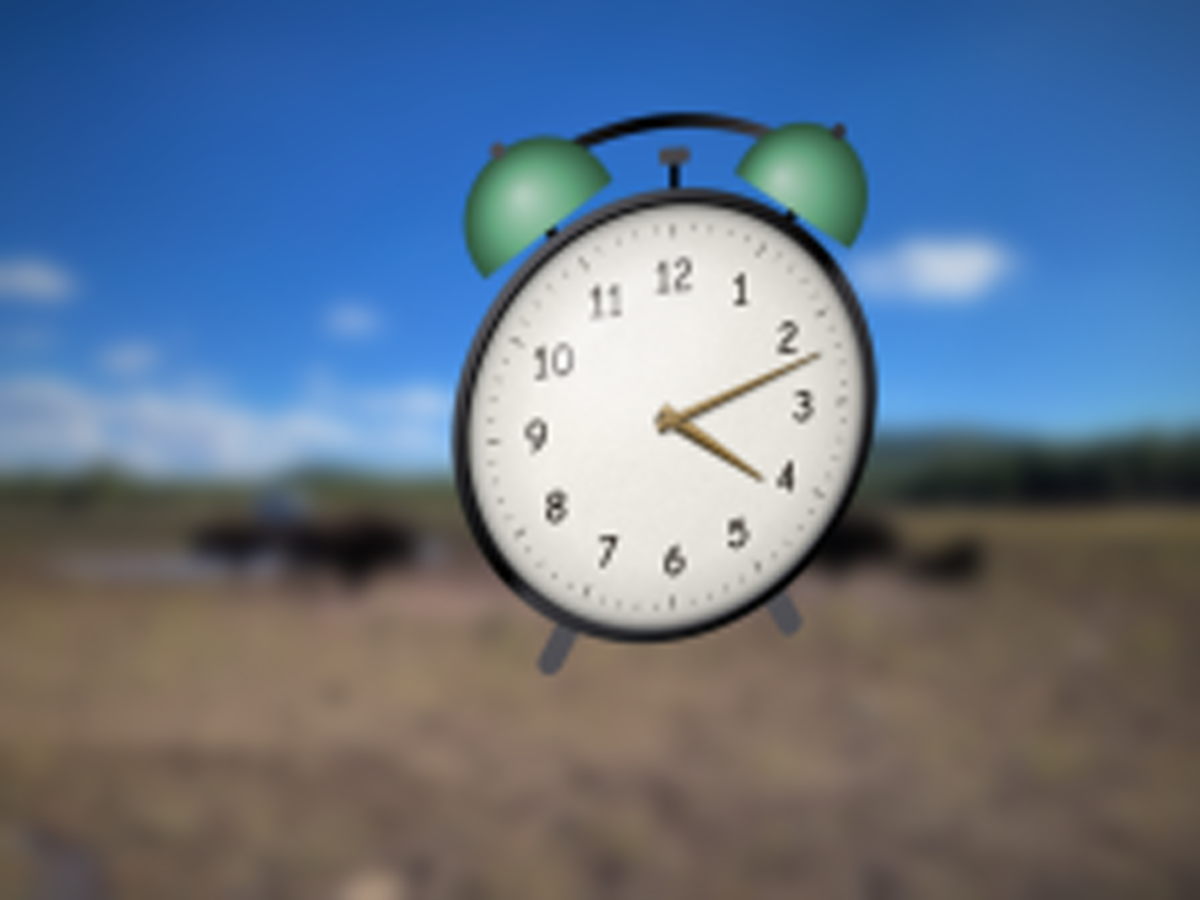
h=4 m=12
